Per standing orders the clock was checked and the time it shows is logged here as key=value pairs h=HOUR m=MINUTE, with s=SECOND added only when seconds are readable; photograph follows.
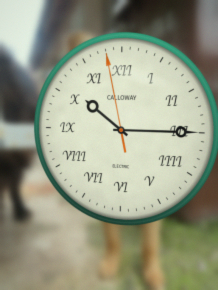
h=10 m=14 s=58
